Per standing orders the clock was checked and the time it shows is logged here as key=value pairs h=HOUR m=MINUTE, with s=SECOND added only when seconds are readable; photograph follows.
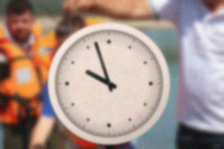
h=9 m=57
